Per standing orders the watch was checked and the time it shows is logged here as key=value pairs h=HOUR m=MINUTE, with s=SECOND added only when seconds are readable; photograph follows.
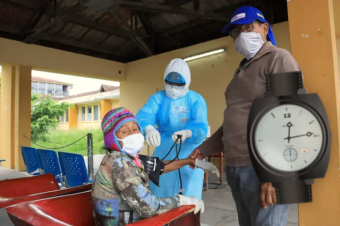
h=12 m=14
